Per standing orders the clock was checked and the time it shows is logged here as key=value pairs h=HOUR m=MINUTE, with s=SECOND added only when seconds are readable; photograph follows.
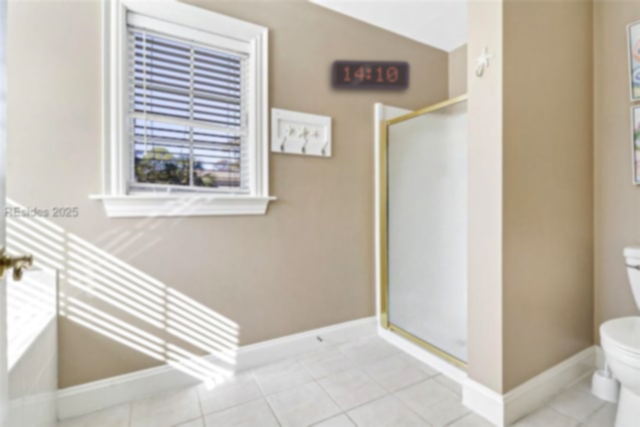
h=14 m=10
